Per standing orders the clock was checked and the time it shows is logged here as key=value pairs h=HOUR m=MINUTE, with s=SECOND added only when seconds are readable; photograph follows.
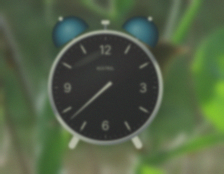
h=7 m=38
